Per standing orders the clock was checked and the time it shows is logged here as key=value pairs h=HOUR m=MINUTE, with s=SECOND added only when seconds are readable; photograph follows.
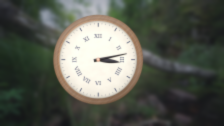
h=3 m=13
